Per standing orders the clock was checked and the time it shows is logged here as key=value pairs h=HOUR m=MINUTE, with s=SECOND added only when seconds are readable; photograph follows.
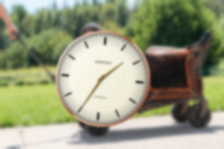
h=1 m=35
